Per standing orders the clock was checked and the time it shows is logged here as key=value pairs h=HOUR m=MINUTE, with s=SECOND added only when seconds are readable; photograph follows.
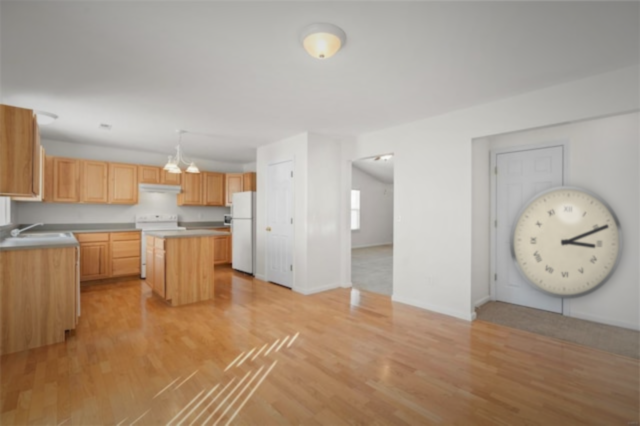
h=3 m=11
